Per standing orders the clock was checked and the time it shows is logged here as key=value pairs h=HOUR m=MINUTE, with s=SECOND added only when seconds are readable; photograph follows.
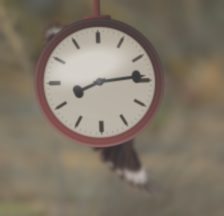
h=8 m=14
